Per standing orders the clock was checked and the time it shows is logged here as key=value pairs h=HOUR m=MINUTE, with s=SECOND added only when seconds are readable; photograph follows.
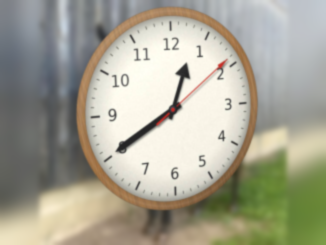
h=12 m=40 s=9
